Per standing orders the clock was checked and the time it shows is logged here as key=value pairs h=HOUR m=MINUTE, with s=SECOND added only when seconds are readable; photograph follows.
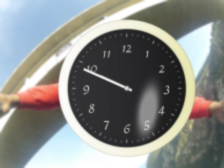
h=9 m=49
